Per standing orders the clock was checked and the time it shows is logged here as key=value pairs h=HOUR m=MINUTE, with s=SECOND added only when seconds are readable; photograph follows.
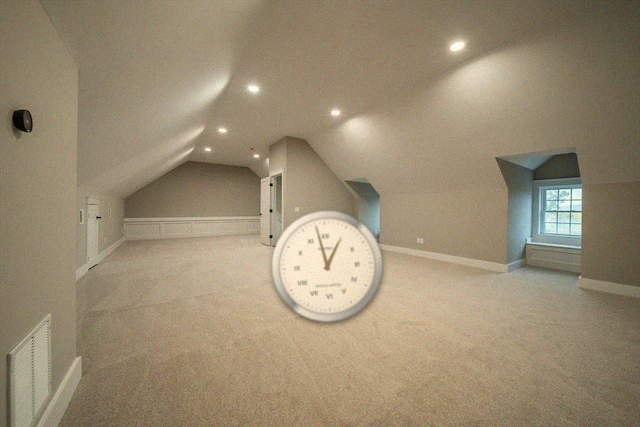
h=12 m=58
